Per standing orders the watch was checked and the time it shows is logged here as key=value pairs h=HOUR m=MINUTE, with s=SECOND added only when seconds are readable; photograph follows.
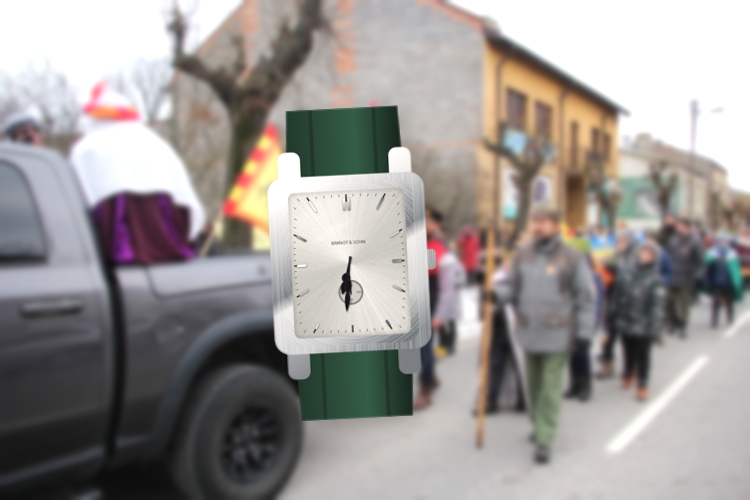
h=6 m=31
